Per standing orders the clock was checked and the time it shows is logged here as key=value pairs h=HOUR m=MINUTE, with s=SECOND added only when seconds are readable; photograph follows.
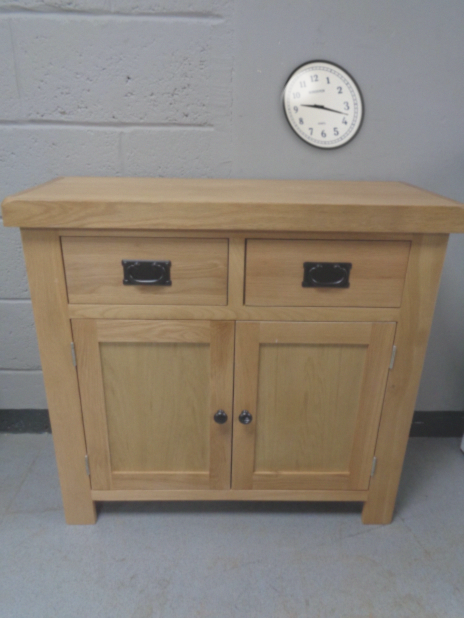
h=9 m=18
